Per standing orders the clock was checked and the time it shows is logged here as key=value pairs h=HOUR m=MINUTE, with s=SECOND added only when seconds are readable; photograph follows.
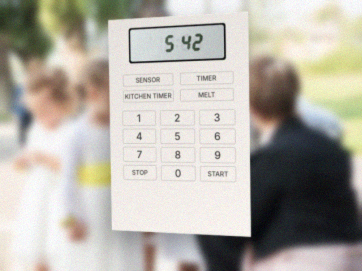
h=5 m=42
